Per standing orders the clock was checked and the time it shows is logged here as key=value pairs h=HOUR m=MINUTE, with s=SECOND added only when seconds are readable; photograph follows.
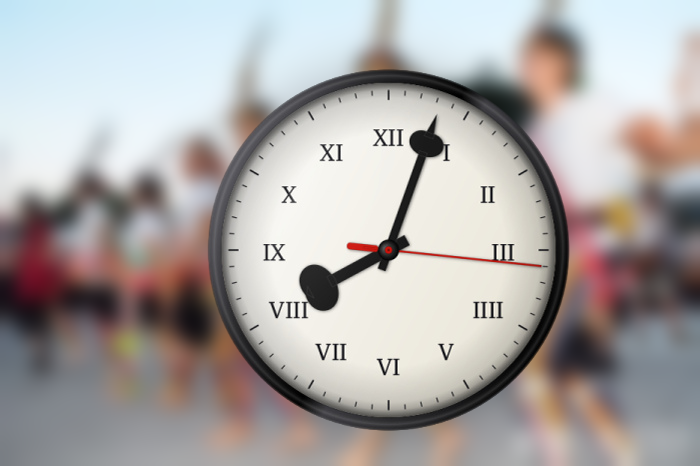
h=8 m=3 s=16
